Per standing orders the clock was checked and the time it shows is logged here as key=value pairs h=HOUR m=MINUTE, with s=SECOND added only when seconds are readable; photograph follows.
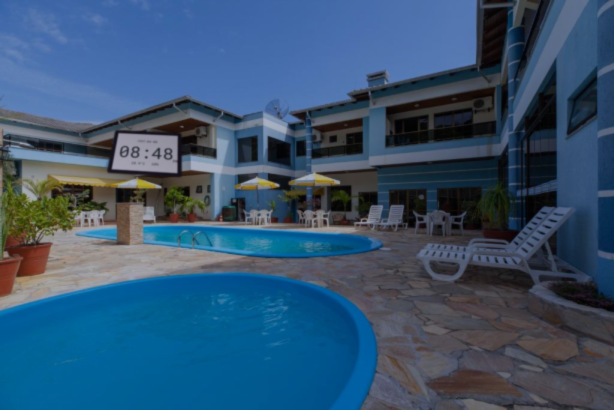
h=8 m=48
